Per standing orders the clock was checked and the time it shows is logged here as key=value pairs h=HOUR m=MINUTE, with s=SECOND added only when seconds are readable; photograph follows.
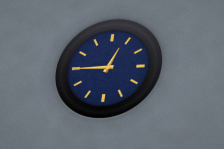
h=12 m=45
